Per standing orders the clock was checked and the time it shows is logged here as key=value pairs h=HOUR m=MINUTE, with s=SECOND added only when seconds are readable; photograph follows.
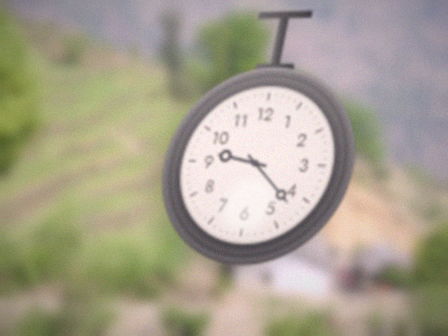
h=9 m=22
